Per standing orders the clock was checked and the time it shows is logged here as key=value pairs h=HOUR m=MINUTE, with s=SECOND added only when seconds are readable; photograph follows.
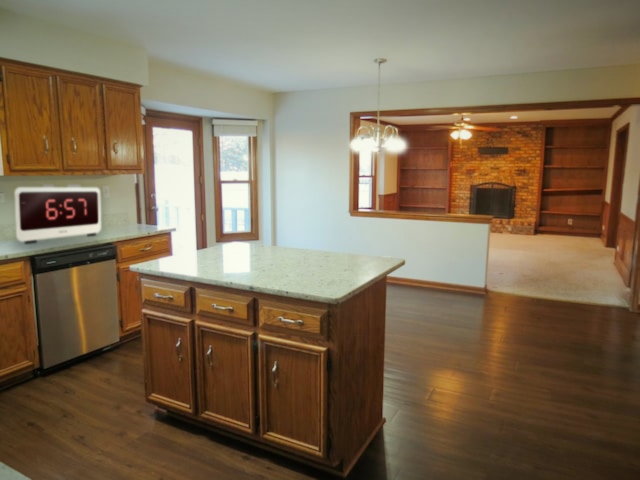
h=6 m=57
